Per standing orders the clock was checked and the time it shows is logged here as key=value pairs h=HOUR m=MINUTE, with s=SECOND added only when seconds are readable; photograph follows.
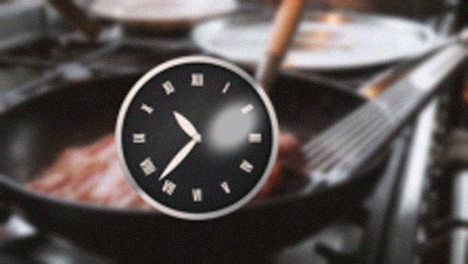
h=10 m=37
